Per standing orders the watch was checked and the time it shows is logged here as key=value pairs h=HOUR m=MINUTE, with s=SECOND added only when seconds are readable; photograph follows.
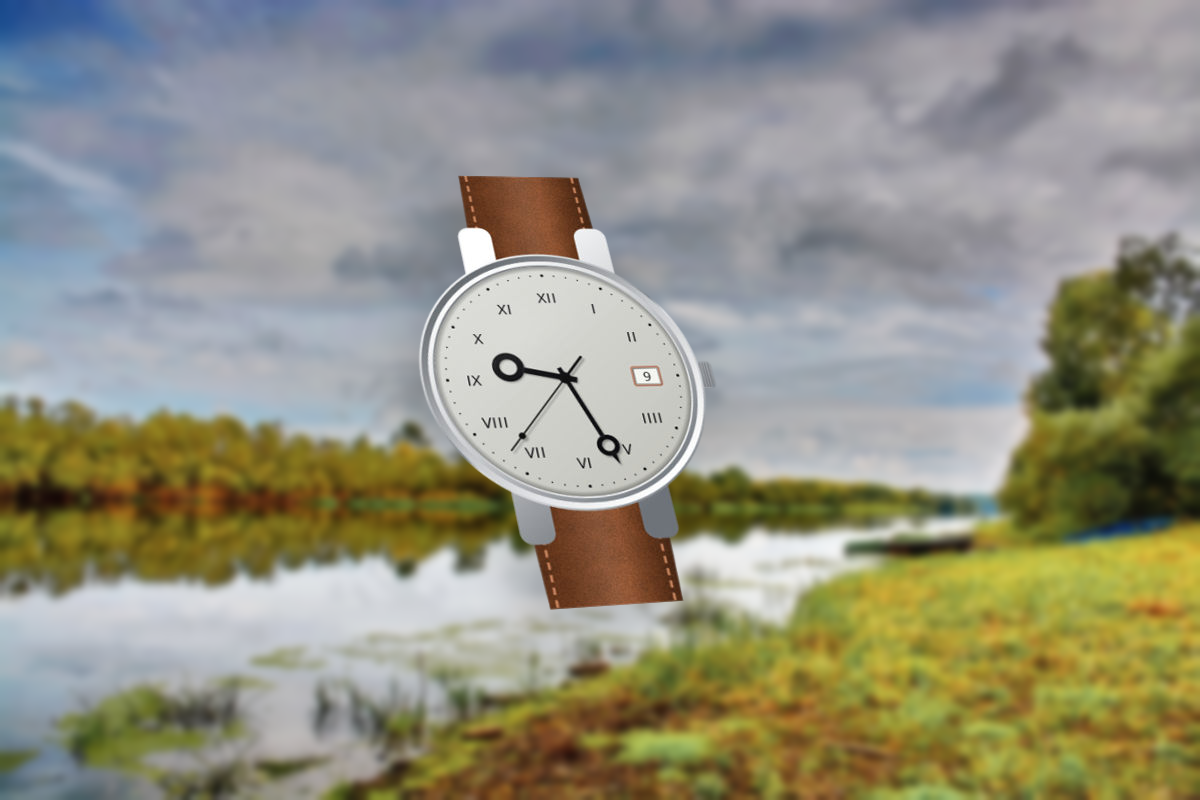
h=9 m=26 s=37
